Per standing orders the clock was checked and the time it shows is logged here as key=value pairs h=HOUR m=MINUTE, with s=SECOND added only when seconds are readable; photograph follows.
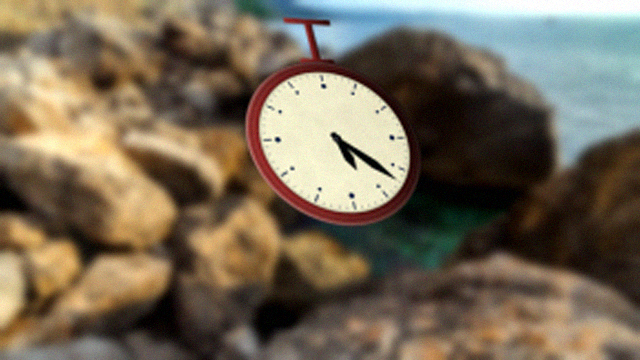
h=5 m=22
